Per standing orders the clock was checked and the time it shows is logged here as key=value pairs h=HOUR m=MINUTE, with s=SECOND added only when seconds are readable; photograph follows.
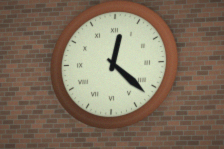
h=12 m=22
